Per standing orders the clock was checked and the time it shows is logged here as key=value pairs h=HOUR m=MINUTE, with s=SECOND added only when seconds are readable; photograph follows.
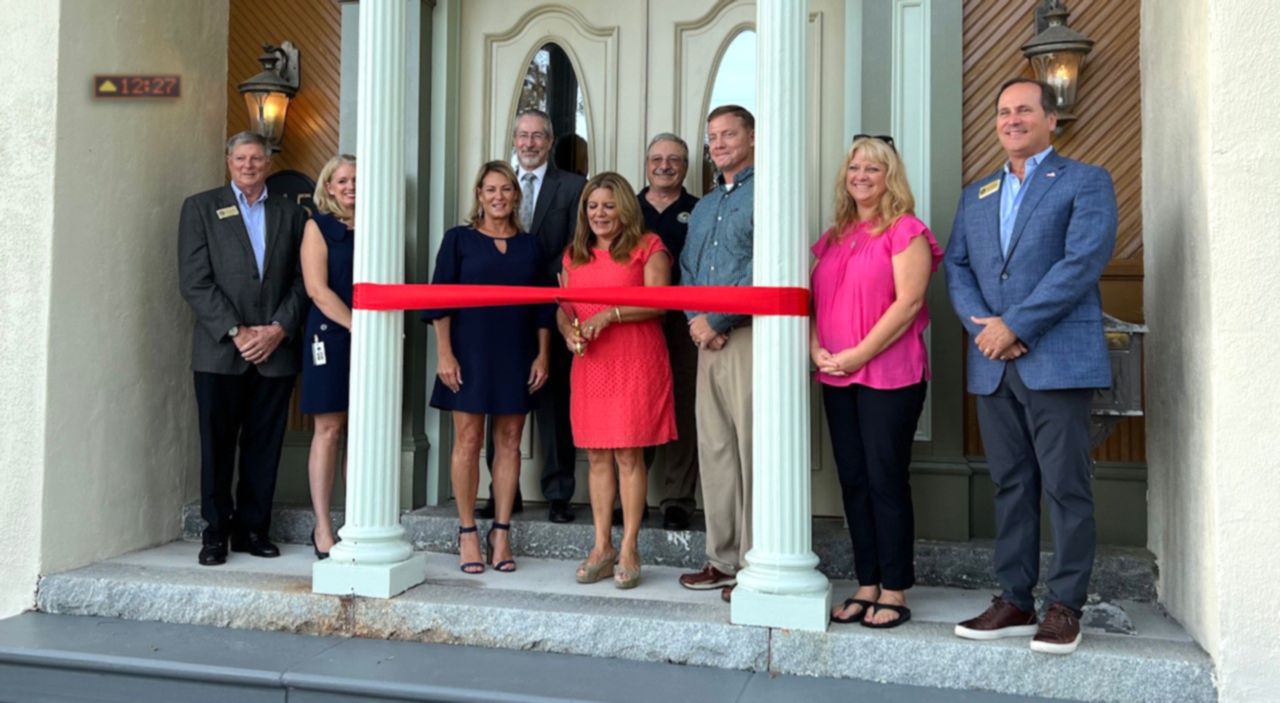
h=12 m=27
